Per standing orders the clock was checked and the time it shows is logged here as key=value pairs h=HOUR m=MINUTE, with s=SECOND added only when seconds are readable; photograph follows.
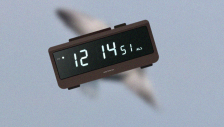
h=12 m=14 s=51
